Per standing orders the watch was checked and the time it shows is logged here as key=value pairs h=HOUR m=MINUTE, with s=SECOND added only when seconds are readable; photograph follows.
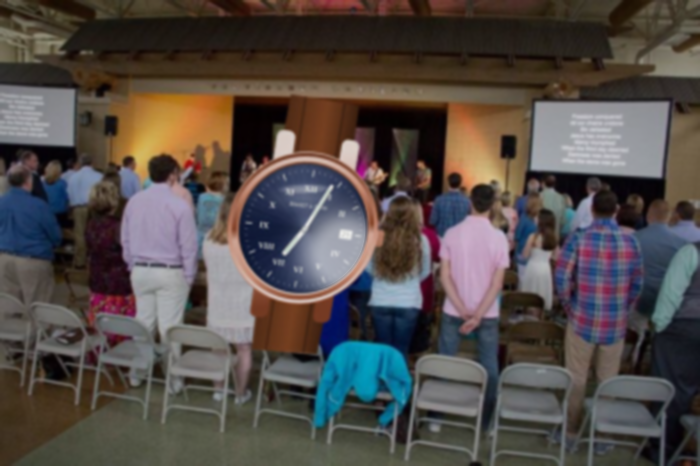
h=7 m=4
